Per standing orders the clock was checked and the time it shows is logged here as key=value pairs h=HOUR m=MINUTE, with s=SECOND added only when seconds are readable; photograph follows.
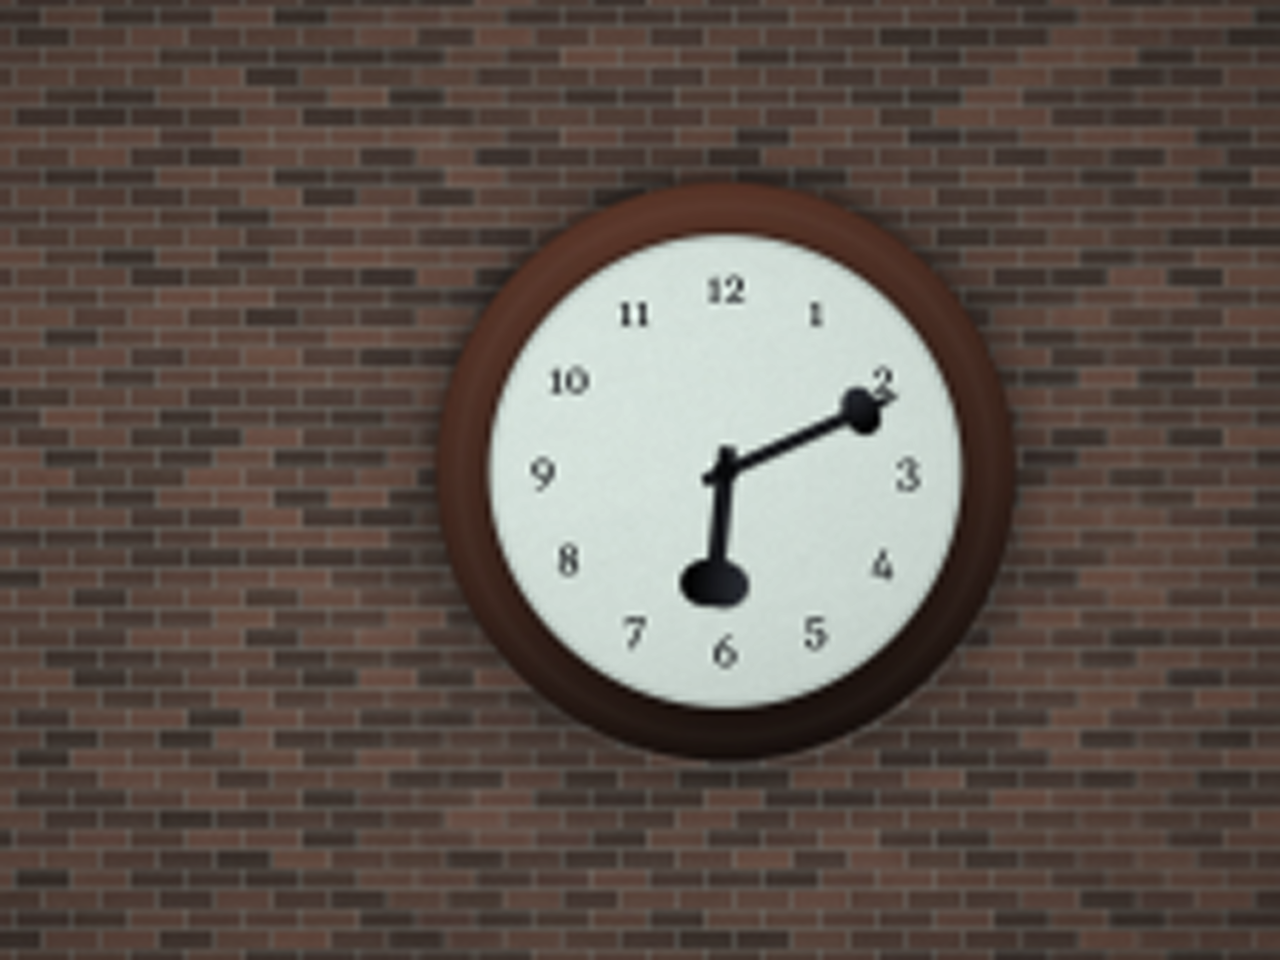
h=6 m=11
